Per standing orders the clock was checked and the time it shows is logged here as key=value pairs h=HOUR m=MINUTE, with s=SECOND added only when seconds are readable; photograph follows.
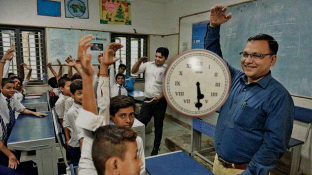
h=5 m=29
